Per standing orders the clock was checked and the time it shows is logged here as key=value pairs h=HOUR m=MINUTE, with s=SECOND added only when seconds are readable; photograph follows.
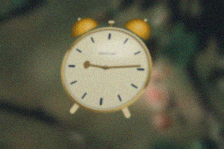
h=9 m=14
